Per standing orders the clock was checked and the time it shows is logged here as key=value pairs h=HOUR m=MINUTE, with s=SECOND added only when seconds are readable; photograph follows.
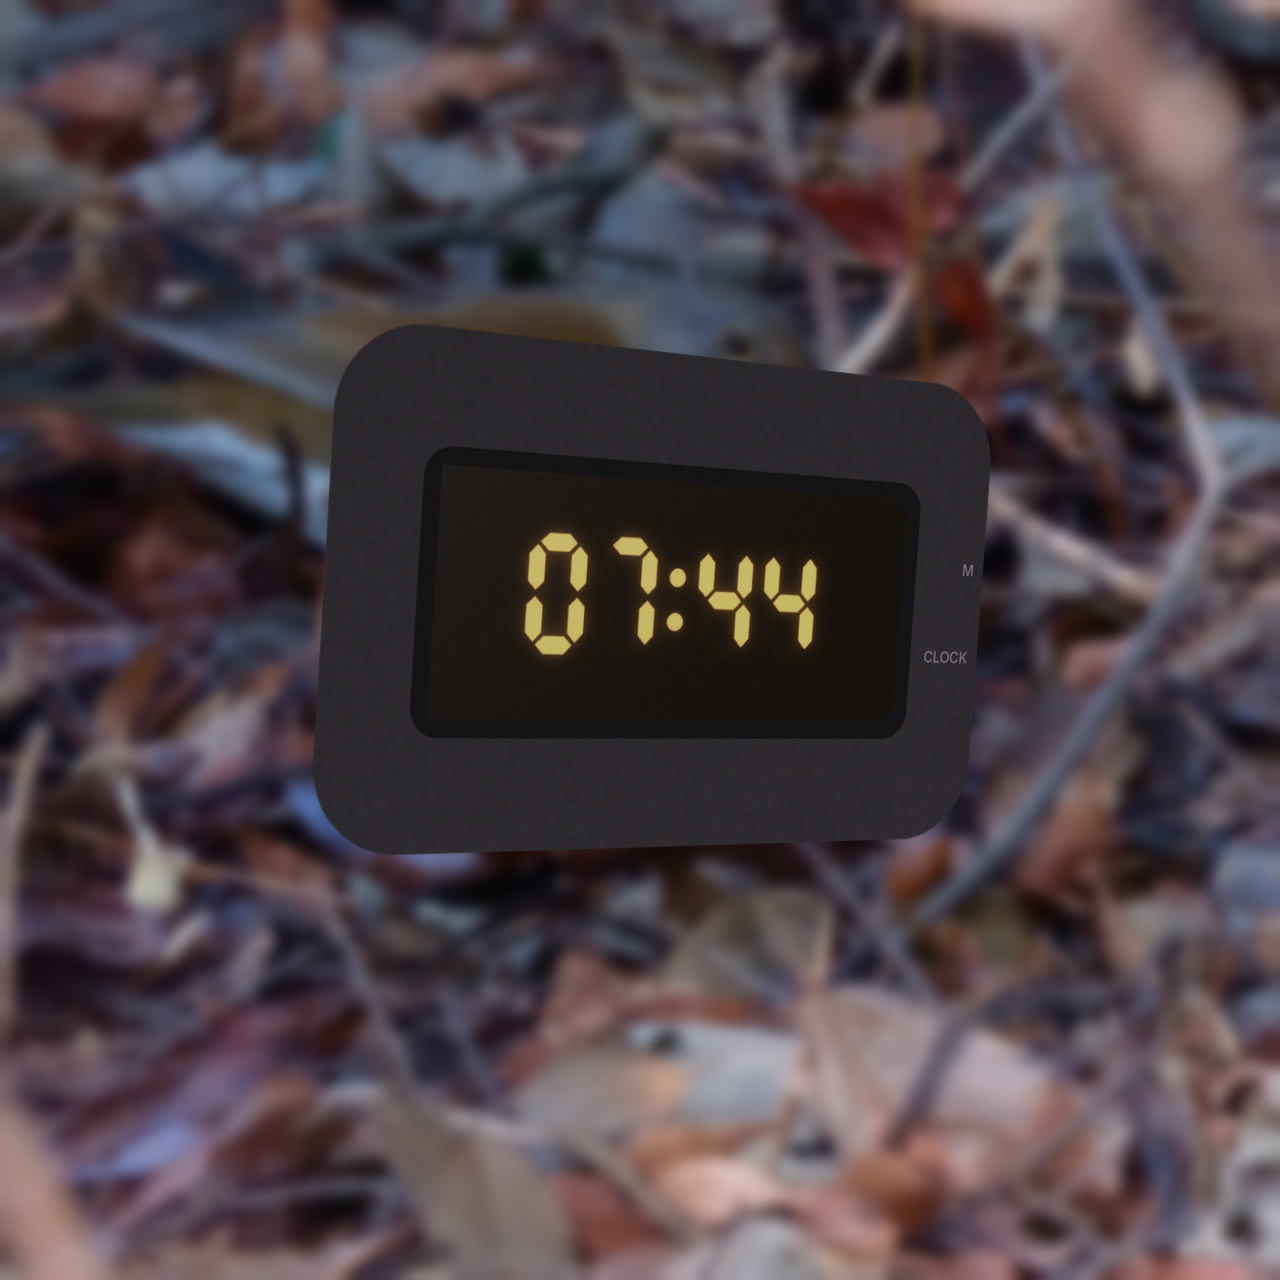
h=7 m=44
